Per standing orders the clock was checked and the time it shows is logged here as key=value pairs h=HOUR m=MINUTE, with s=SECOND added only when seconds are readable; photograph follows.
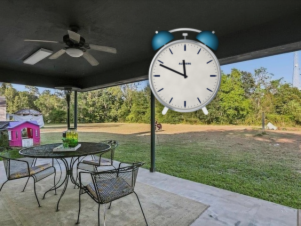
h=11 m=49
